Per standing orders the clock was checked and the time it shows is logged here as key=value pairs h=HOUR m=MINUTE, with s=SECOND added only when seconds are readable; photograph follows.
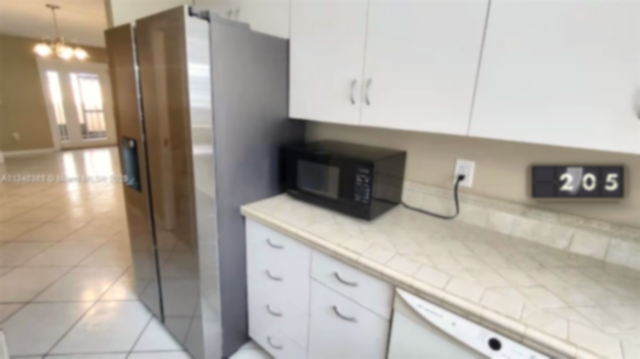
h=2 m=5
